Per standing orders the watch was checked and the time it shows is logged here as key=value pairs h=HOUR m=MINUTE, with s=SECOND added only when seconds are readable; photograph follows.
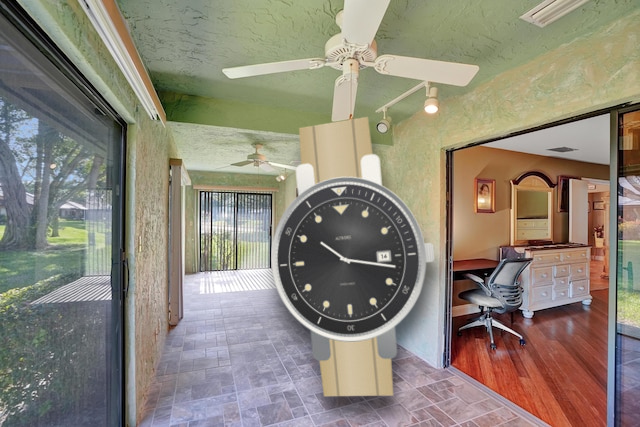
h=10 m=17
